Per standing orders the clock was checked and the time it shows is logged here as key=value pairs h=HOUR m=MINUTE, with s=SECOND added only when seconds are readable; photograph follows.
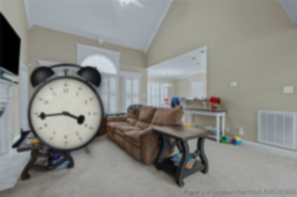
h=3 m=44
